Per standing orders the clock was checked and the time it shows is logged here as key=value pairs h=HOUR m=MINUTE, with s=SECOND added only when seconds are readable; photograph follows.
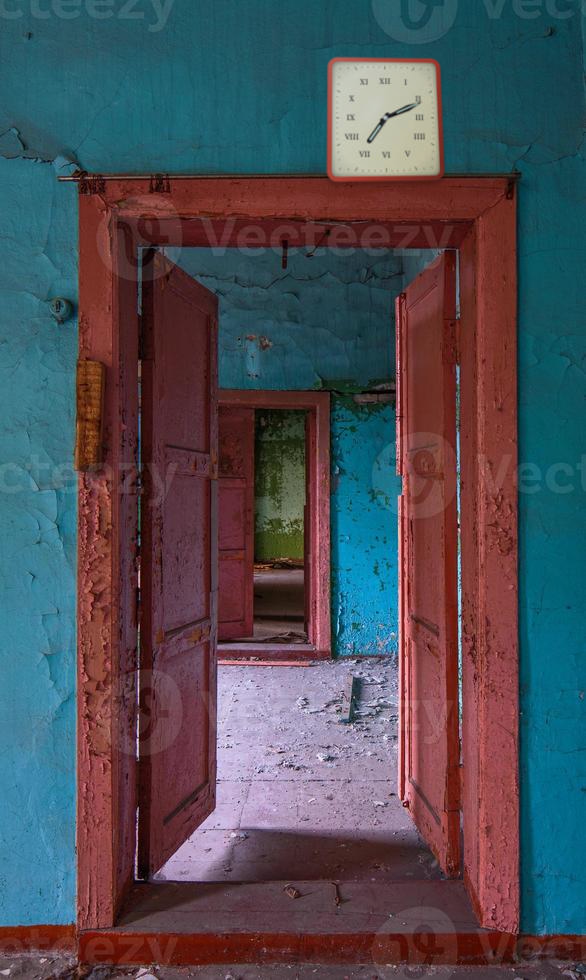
h=7 m=11
